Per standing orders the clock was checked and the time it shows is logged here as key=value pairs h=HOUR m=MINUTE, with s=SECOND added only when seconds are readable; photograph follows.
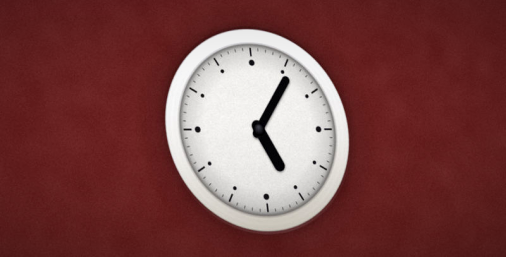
h=5 m=6
